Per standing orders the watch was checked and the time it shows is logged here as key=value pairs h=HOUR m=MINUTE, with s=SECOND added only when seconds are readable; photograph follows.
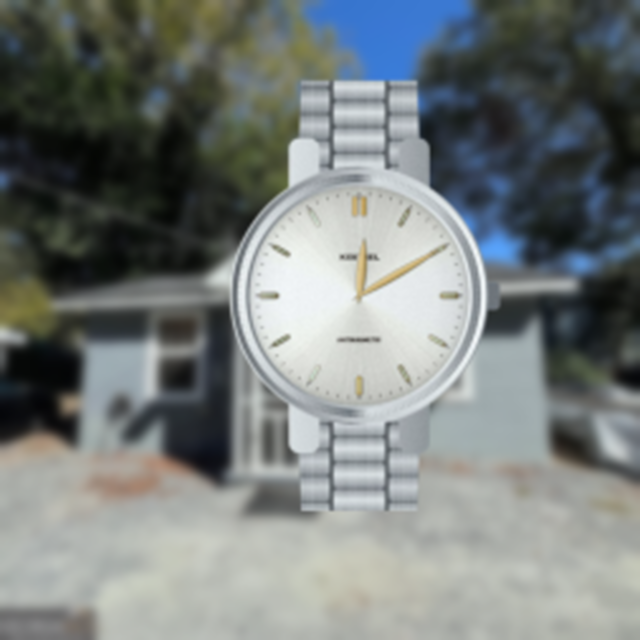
h=12 m=10
